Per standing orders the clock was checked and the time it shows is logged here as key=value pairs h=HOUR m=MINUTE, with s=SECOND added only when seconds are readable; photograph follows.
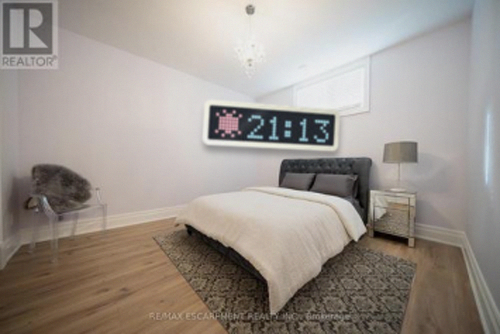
h=21 m=13
